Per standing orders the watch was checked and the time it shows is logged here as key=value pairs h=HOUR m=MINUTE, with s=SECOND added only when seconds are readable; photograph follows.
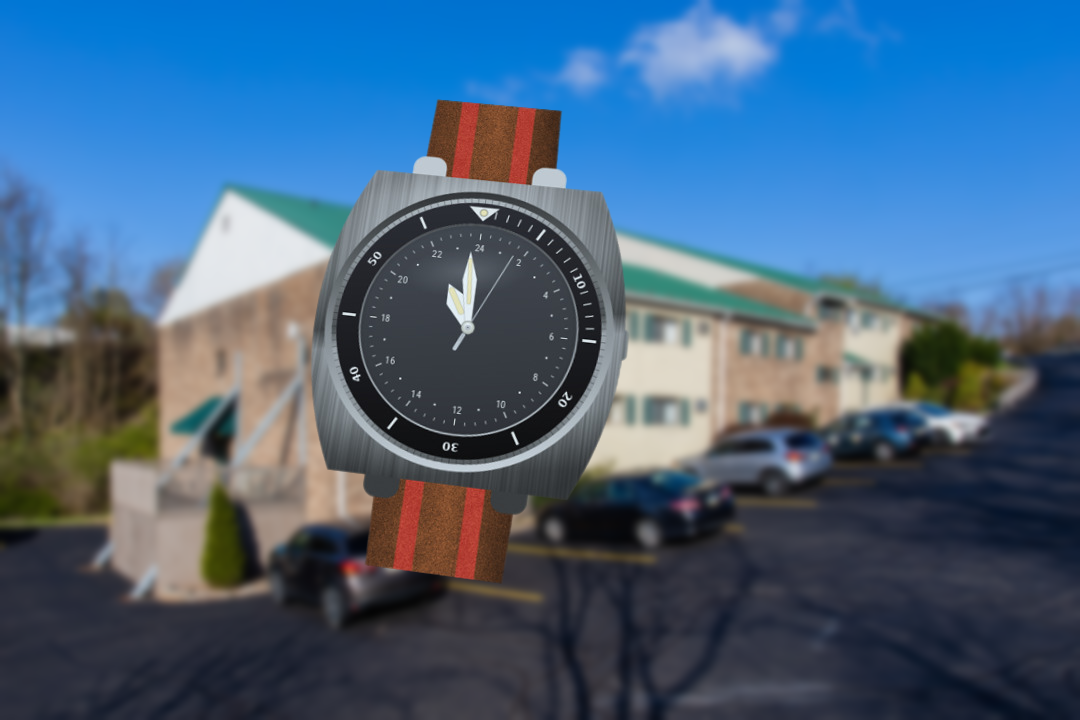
h=21 m=59 s=4
